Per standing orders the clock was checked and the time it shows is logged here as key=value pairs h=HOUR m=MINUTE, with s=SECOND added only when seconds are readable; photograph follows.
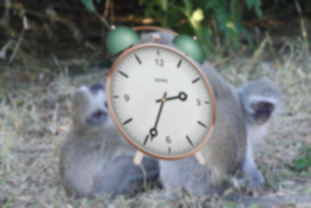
h=2 m=34
